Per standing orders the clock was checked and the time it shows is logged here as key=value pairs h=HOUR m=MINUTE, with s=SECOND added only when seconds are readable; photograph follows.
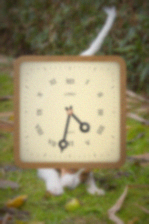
h=4 m=32
